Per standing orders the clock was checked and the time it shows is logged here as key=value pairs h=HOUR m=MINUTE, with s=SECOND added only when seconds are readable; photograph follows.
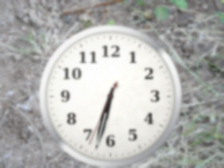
h=6 m=32 s=34
